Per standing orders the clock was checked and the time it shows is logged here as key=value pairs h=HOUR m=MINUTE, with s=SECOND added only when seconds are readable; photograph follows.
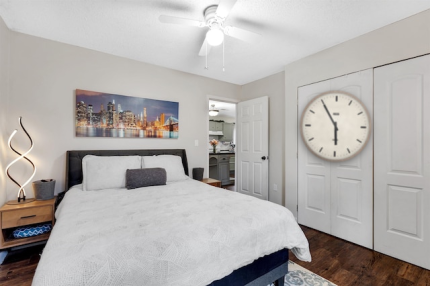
h=5 m=55
